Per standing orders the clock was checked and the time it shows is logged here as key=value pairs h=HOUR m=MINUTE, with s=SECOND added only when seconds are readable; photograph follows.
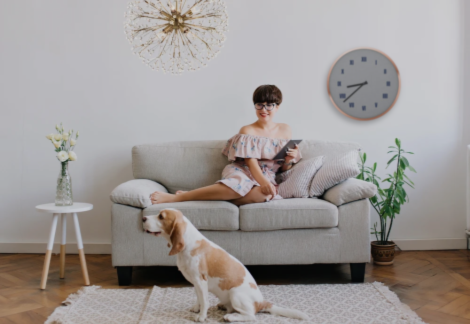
h=8 m=38
